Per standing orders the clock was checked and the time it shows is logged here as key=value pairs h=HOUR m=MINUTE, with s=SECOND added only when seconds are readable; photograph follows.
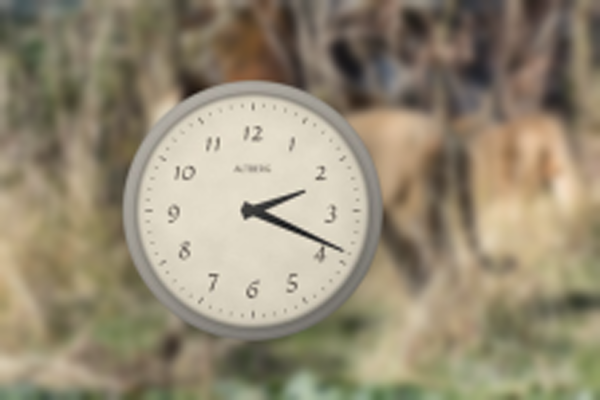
h=2 m=19
